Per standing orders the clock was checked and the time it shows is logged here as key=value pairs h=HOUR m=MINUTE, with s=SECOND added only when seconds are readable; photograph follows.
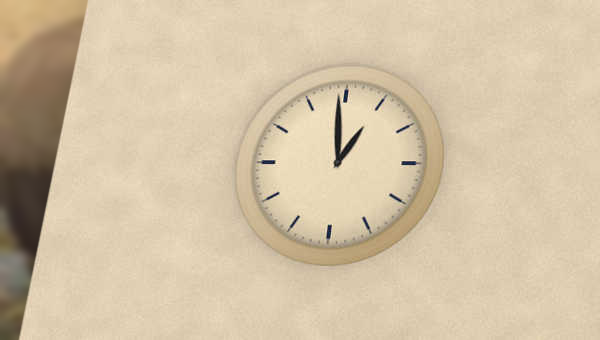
h=12 m=59
